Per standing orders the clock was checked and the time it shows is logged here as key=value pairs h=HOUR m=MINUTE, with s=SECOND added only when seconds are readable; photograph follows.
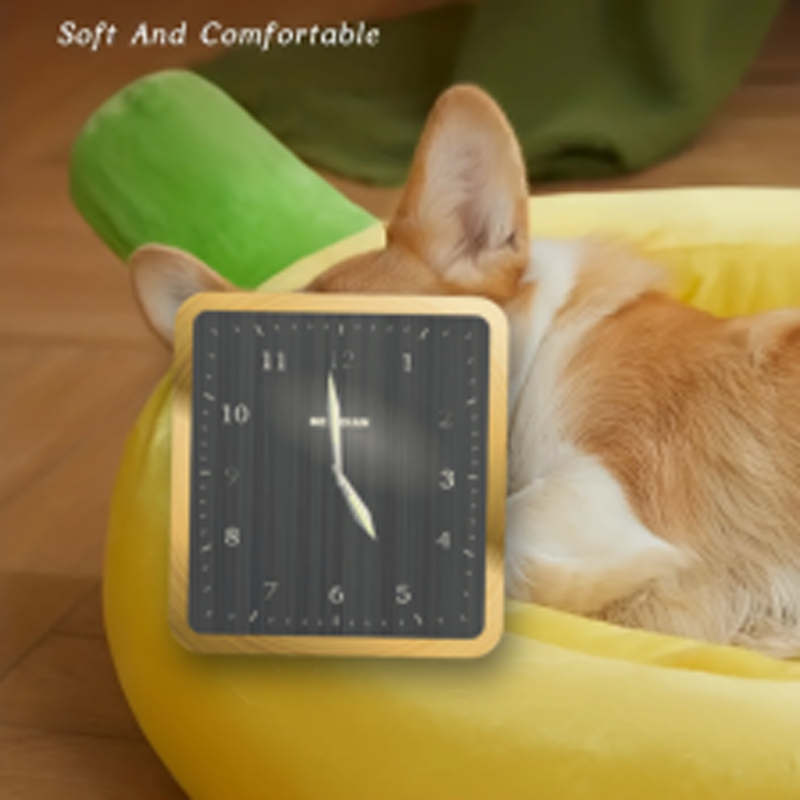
h=4 m=59
